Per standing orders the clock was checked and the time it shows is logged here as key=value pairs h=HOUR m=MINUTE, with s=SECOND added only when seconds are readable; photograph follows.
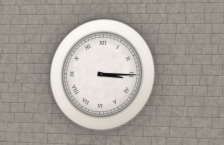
h=3 m=15
